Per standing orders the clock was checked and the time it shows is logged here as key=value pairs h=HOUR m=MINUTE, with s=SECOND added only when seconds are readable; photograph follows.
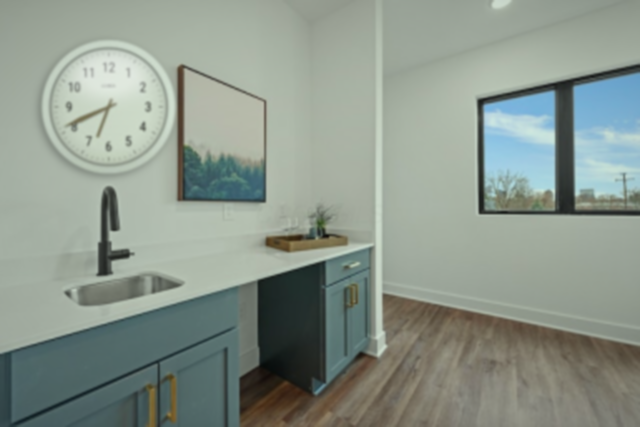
h=6 m=41
